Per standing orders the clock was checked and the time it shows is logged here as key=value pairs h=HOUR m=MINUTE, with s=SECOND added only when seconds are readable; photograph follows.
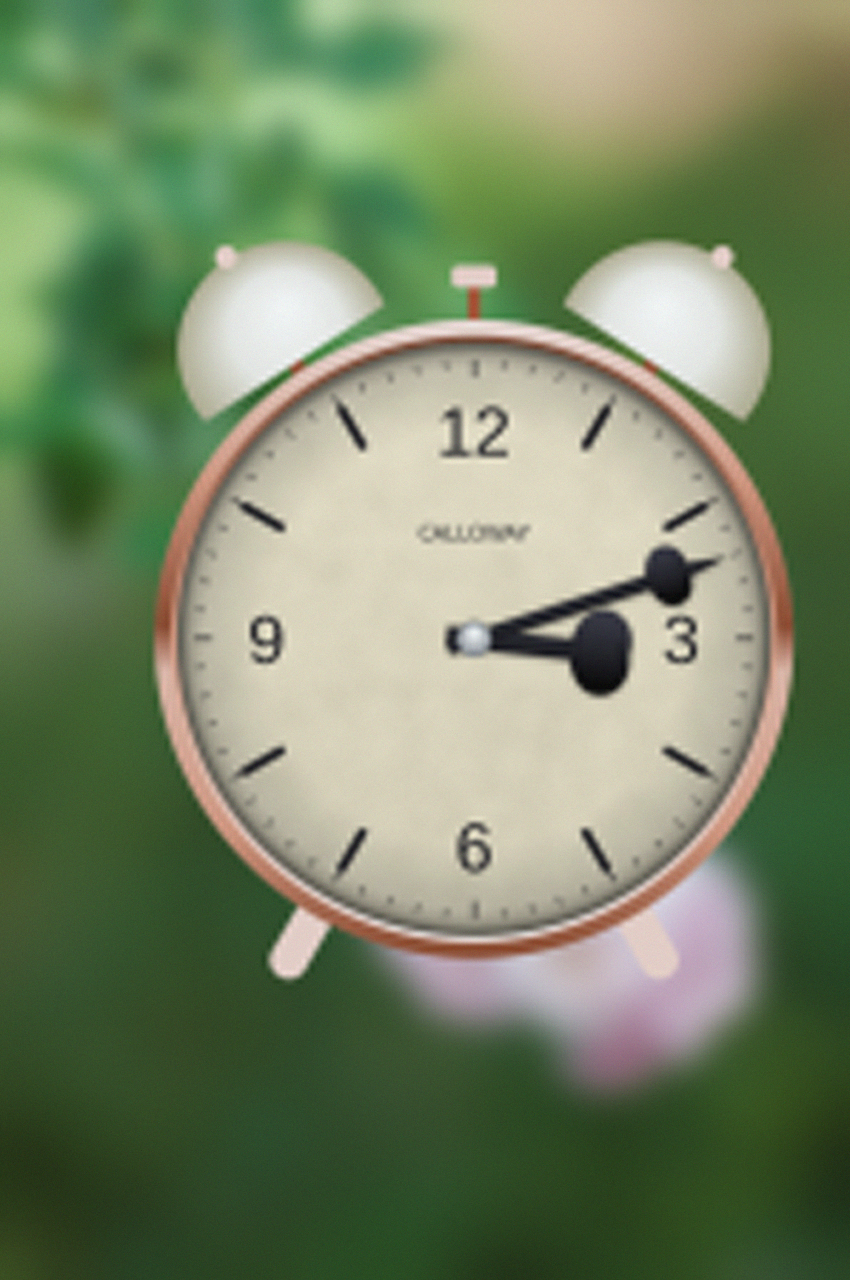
h=3 m=12
